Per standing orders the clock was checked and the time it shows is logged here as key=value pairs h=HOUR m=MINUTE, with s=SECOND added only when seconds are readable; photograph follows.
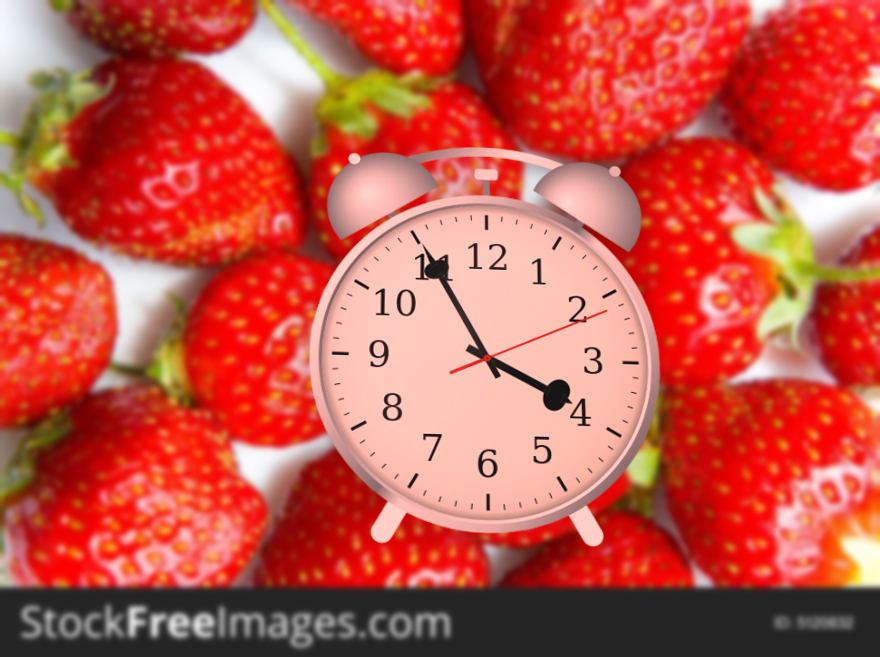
h=3 m=55 s=11
